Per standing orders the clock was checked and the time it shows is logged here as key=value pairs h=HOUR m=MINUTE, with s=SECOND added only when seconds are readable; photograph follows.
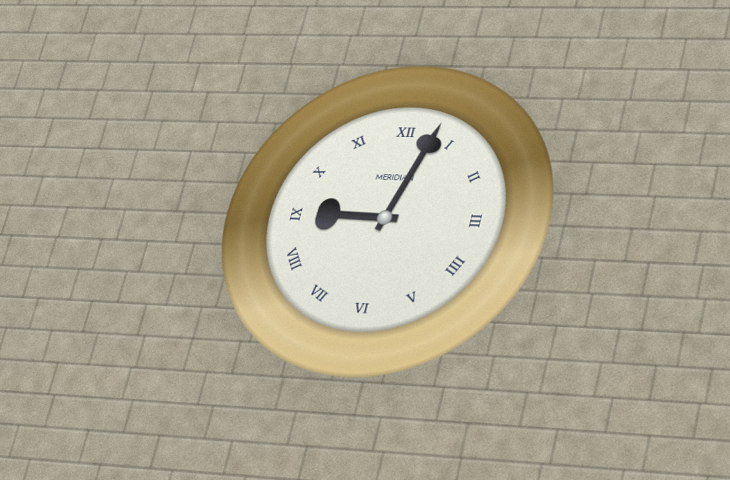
h=9 m=3
